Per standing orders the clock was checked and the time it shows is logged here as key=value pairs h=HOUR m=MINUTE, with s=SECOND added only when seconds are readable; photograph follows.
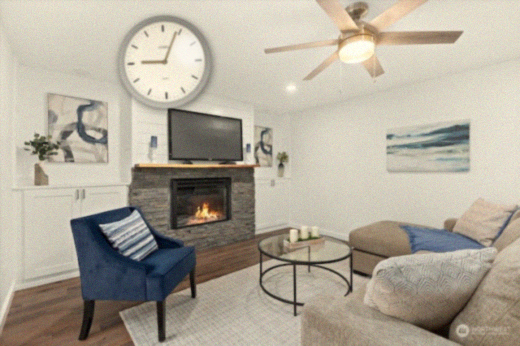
h=9 m=4
